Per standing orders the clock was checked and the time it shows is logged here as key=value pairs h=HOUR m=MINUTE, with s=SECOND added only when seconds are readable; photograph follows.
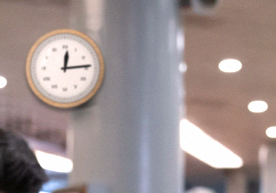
h=12 m=14
